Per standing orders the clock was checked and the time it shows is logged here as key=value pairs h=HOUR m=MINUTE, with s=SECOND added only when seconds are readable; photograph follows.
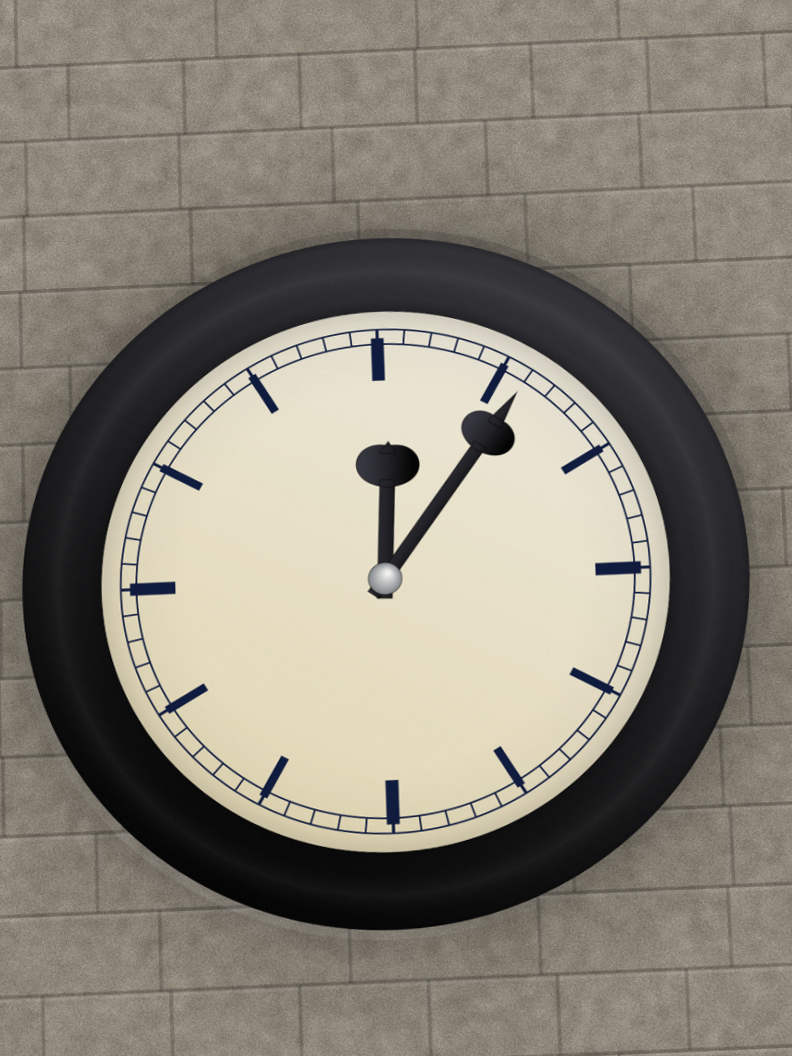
h=12 m=6
